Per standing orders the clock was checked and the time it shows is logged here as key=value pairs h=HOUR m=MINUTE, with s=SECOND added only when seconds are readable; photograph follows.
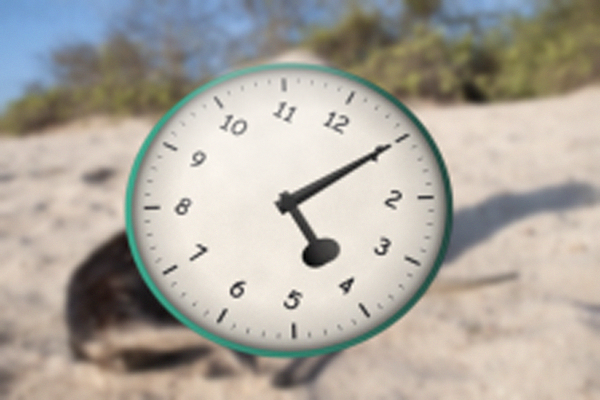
h=4 m=5
